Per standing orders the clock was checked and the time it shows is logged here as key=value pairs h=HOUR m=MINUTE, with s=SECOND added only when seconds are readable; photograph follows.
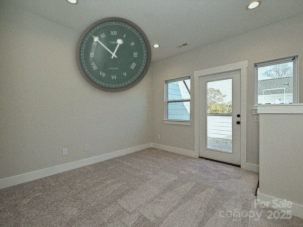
h=12 m=52
